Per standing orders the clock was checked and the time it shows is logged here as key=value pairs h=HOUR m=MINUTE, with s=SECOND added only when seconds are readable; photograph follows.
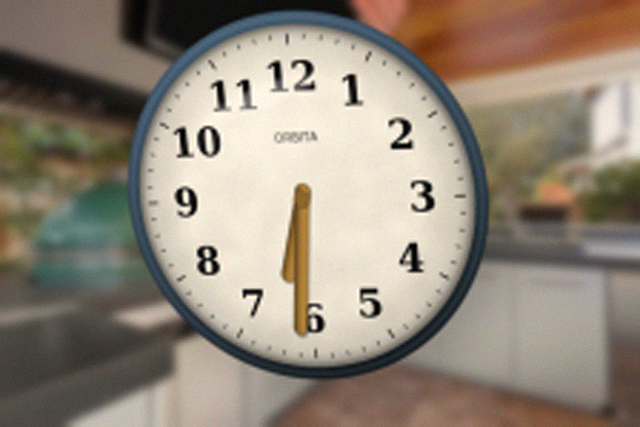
h=6 m=31
